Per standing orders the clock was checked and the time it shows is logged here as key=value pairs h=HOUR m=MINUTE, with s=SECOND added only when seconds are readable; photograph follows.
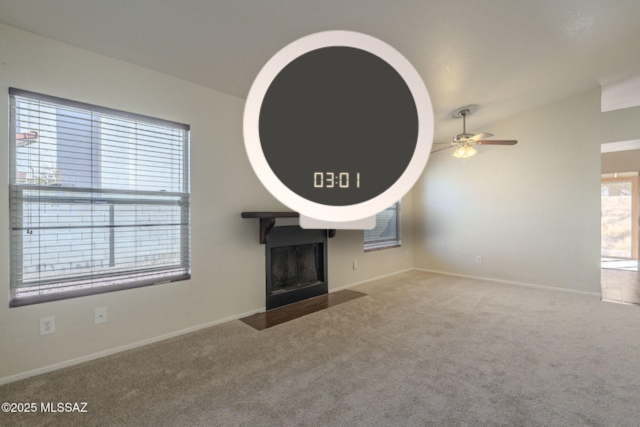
h=3 m=1
